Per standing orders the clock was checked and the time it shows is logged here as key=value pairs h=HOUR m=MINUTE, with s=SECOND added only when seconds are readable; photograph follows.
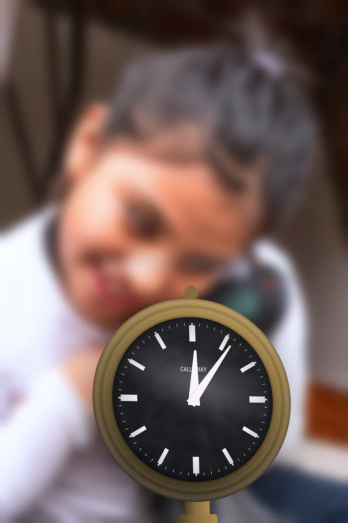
h=12 m=6
